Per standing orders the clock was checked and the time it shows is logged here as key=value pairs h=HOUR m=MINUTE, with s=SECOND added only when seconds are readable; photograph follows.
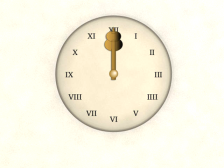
h=12 m=0
